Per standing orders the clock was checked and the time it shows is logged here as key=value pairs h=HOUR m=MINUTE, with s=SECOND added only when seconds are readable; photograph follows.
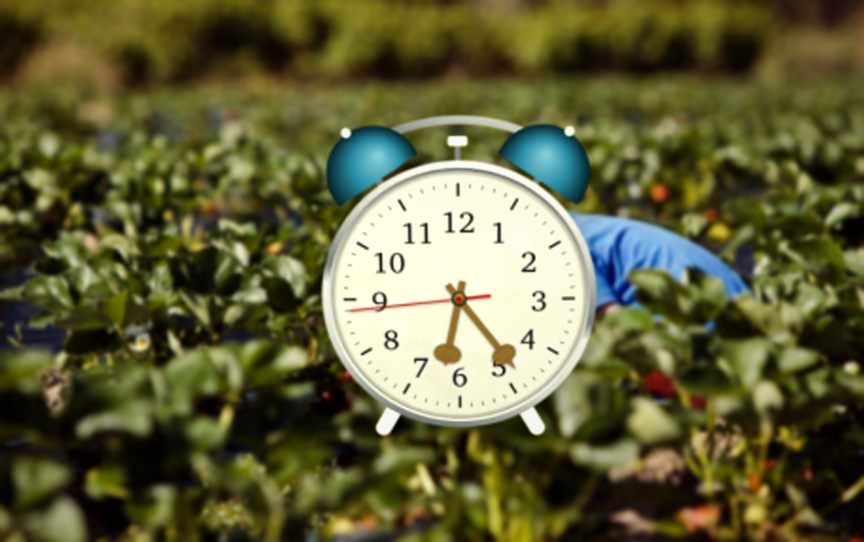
h=6 m=23 s=44
